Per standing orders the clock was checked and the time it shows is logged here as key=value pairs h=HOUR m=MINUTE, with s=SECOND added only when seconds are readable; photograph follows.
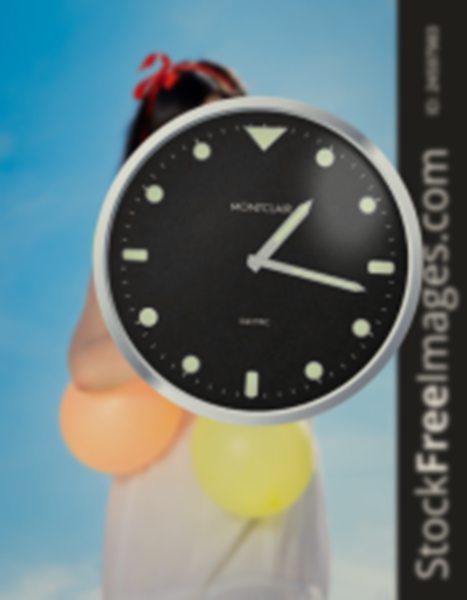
h=1 m=17
